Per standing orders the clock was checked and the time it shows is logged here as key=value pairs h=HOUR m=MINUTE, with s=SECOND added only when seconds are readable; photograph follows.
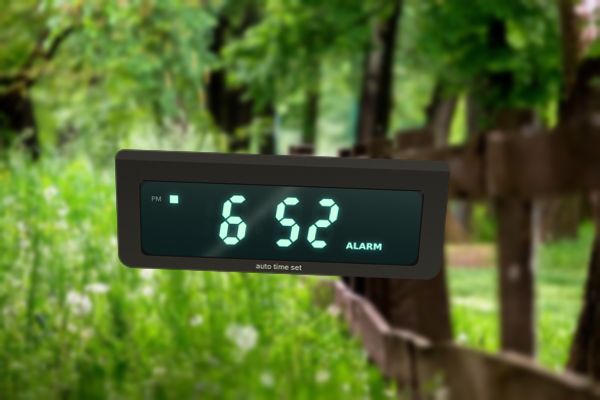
h=6 m=52
